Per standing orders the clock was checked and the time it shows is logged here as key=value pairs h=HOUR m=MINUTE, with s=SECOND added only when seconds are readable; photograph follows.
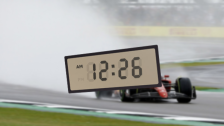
h=12 m=26
